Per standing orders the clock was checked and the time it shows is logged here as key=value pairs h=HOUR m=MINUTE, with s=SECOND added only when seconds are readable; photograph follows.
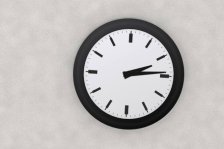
h=2 m=14
